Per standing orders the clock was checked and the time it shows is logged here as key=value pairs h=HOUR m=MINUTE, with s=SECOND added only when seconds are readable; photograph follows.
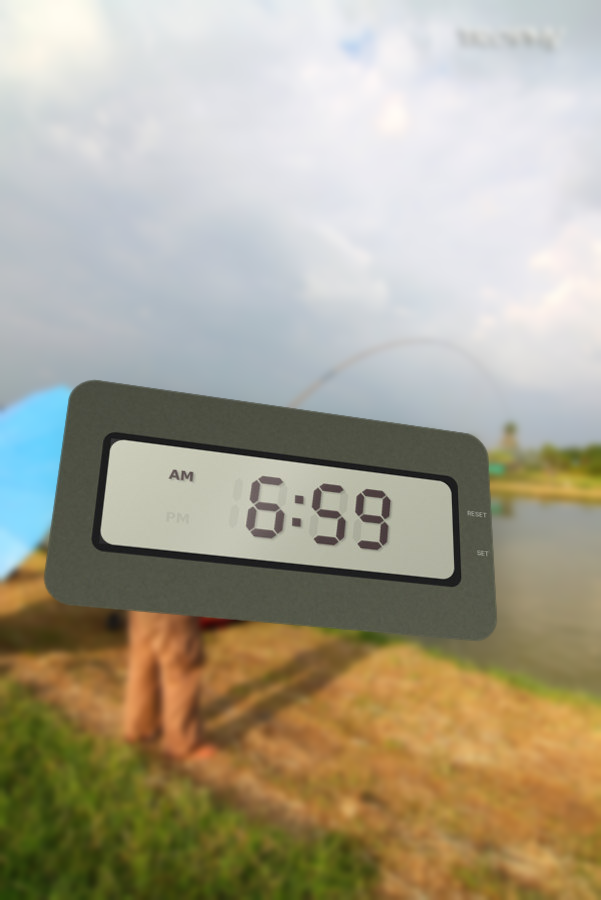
h=6 m=59
